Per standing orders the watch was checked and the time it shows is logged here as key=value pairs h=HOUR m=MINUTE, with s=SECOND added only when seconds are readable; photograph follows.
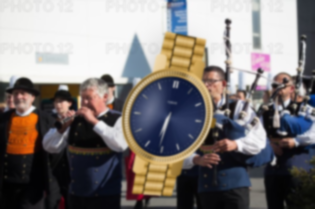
h=6 m=31
